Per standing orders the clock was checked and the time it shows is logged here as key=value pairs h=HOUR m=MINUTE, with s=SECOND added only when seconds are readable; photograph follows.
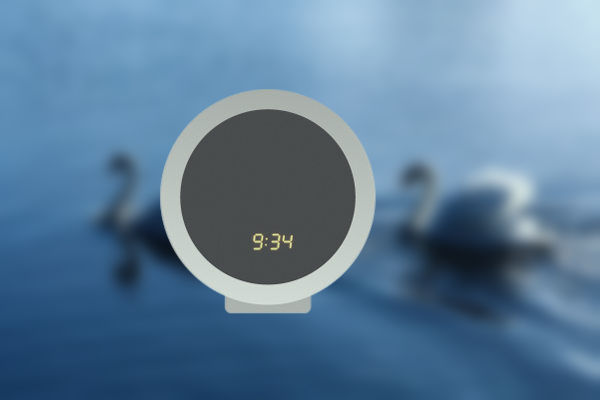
h=9 m=34
